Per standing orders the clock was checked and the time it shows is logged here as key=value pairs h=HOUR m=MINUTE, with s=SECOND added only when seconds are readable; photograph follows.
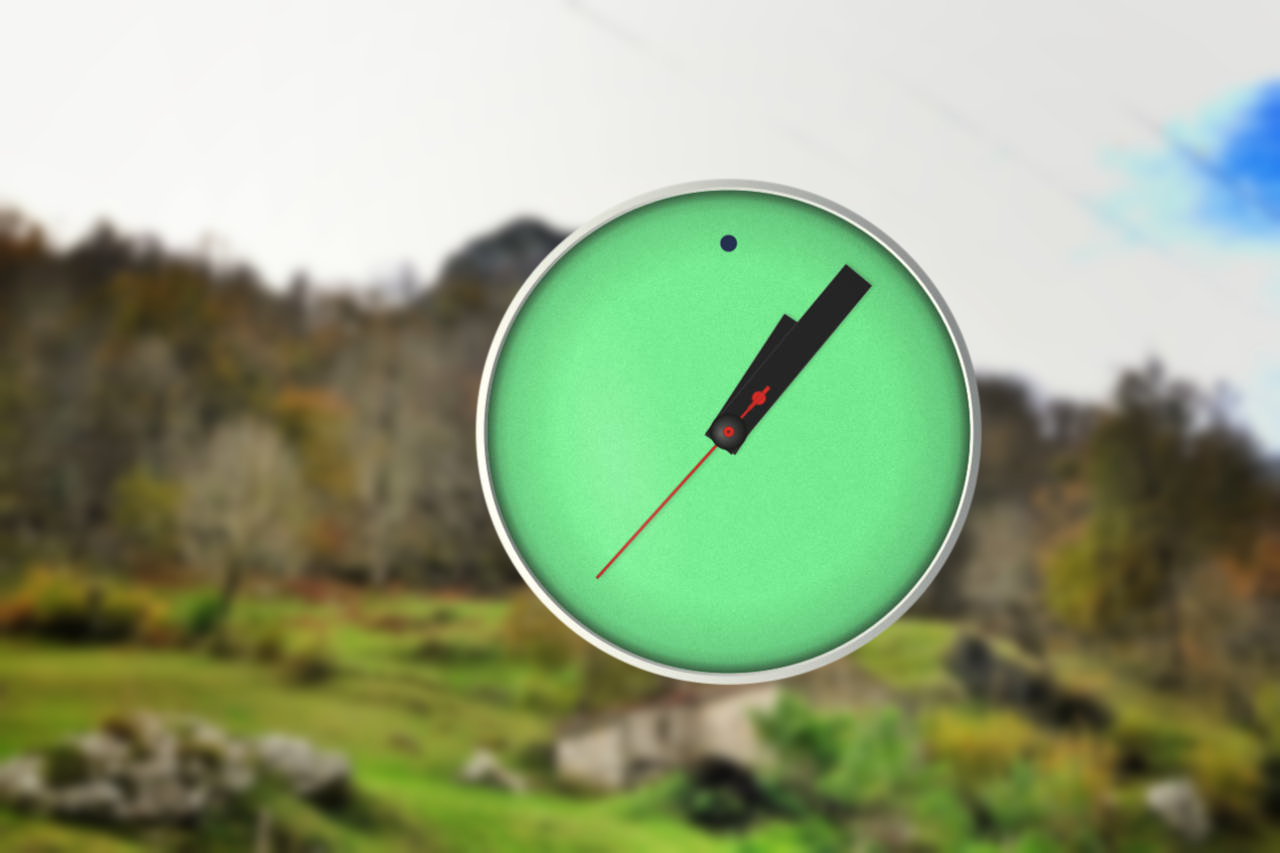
h=1 m=6 s=37
